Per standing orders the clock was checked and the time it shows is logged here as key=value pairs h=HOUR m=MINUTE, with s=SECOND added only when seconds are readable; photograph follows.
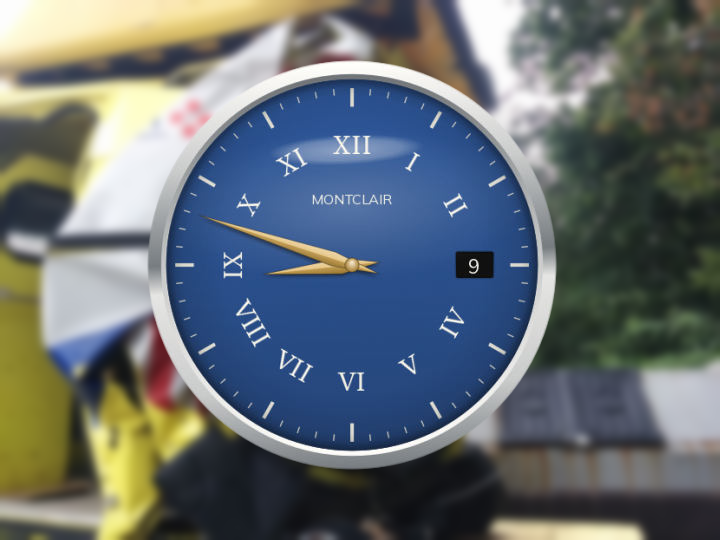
h=8 m=48
